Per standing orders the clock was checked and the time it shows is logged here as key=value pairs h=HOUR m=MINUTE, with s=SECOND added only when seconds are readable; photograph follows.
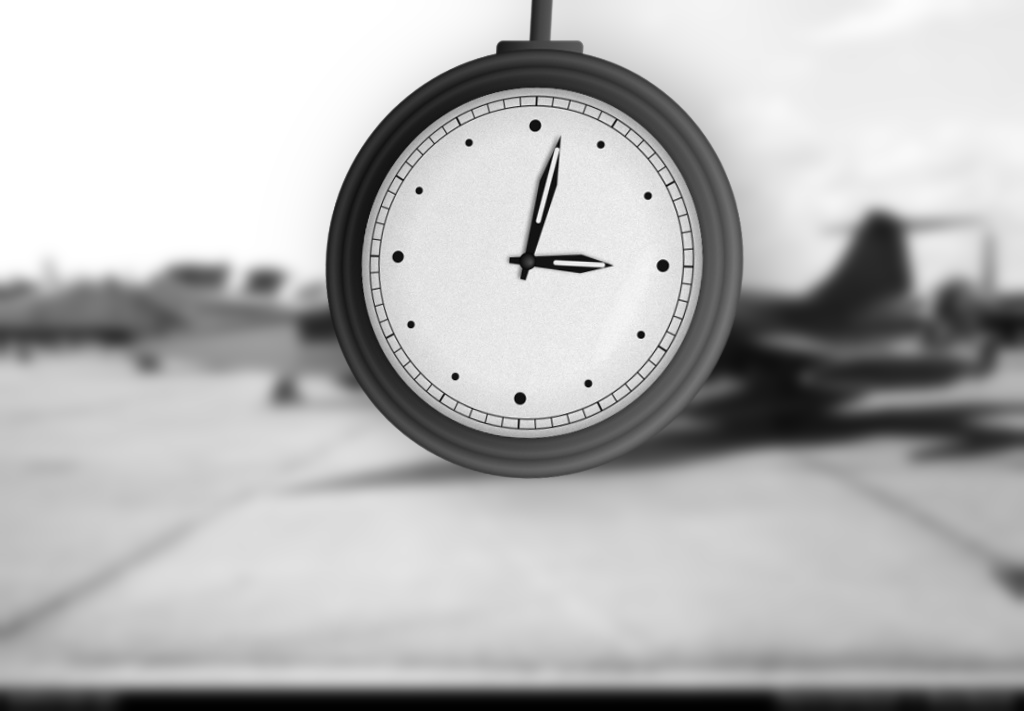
h=3 m=2
